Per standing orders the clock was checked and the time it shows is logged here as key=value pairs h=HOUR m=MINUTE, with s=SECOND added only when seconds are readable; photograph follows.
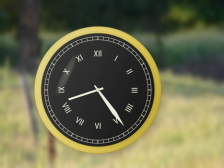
h=8 m=24
